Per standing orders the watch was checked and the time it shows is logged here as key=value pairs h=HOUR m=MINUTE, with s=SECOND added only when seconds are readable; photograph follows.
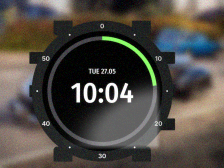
h=10 m=4
